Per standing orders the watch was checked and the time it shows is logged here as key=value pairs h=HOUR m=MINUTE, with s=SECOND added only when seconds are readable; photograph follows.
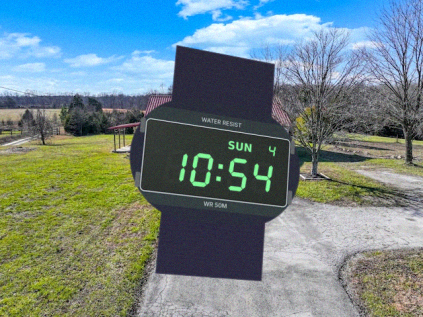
h=10 m=54
